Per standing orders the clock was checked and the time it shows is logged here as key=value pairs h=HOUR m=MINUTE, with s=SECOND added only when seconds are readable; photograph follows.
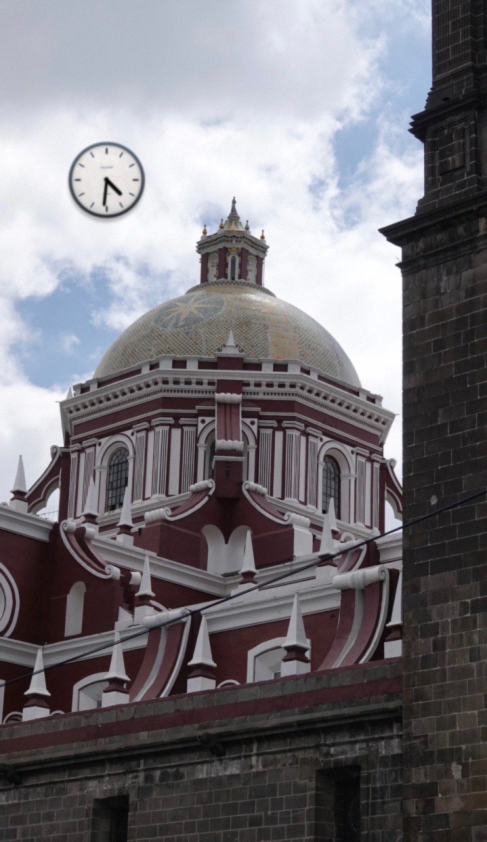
h=4 m=31
